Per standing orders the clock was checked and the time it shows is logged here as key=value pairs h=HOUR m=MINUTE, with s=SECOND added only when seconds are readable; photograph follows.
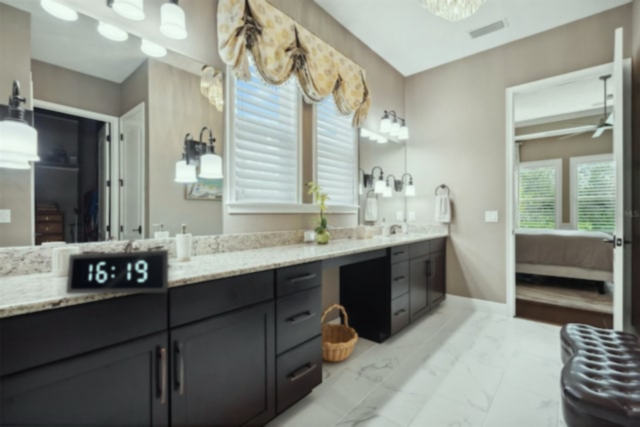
h=16 m=19
